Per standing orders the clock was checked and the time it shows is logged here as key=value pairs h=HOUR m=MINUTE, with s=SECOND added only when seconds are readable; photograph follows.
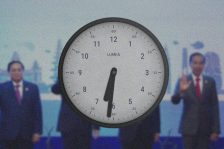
h=6 m=31
